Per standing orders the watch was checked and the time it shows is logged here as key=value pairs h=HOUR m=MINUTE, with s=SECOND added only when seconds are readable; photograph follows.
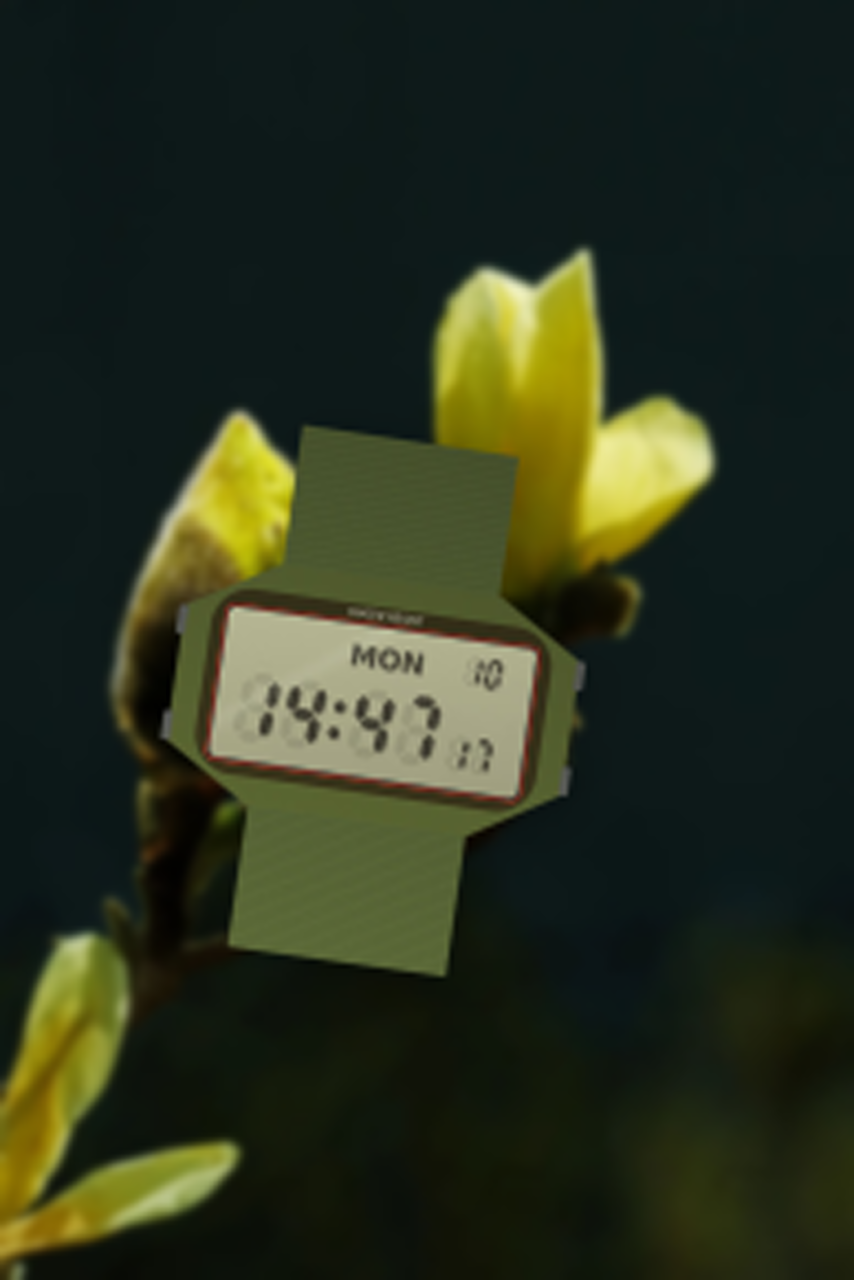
h=14 m=47 s=17
